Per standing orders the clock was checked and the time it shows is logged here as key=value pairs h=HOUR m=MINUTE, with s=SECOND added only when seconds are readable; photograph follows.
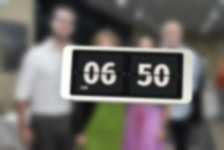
h=6 m=50
